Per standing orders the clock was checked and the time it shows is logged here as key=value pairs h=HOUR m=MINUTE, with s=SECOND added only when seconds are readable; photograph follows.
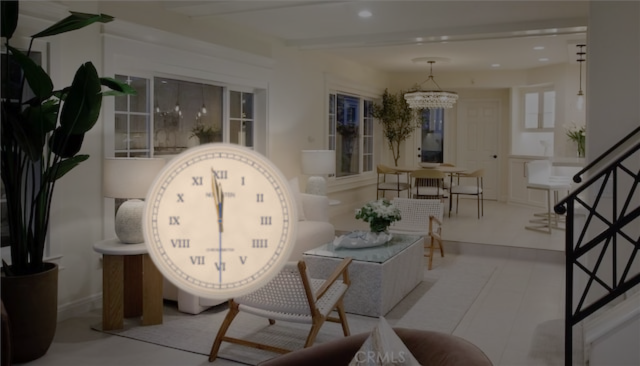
h=11 m=58 s=30
